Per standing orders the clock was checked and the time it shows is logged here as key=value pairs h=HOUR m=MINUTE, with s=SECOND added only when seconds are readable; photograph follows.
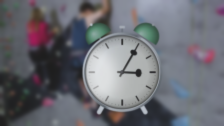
h=3 m=5
